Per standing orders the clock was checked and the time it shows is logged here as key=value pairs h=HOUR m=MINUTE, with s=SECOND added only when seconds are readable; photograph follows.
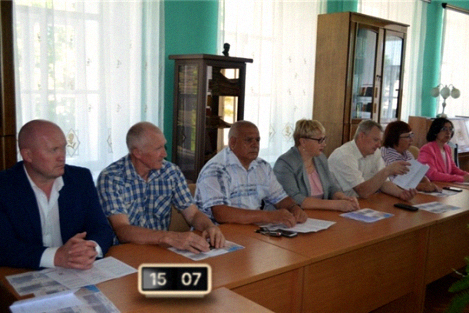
h=15 m=7
